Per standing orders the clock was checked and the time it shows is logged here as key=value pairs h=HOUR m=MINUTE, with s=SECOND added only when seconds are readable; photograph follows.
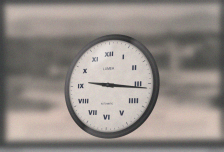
h=9 m=16
